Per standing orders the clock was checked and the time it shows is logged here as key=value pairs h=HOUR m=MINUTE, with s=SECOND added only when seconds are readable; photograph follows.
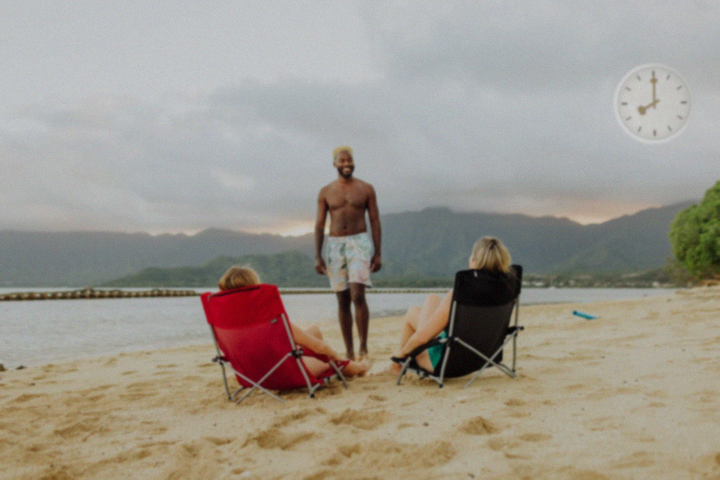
h=8 m=0
